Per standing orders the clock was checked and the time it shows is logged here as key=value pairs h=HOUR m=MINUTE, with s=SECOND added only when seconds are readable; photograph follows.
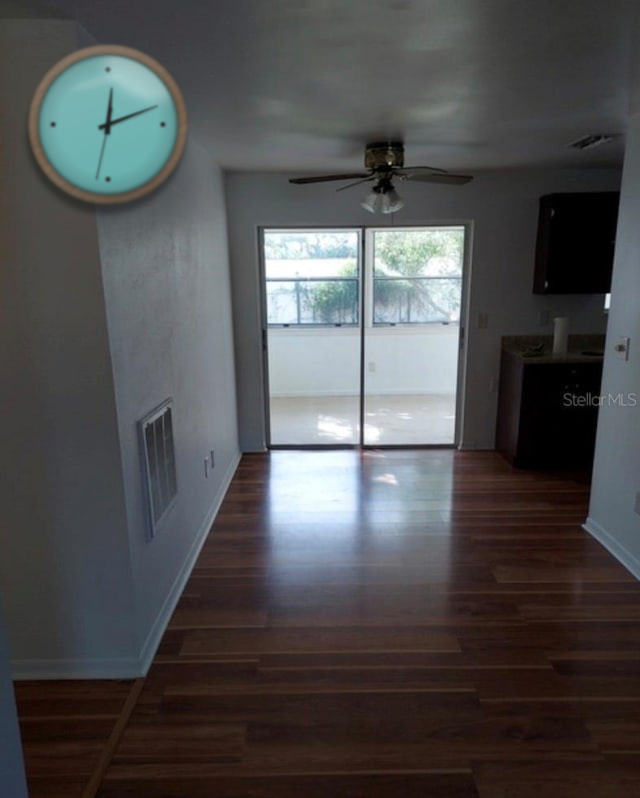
h=12 m=11 s=32
